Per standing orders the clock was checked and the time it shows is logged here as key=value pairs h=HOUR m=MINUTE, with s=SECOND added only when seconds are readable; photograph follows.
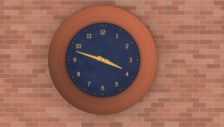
h=3 m=48
